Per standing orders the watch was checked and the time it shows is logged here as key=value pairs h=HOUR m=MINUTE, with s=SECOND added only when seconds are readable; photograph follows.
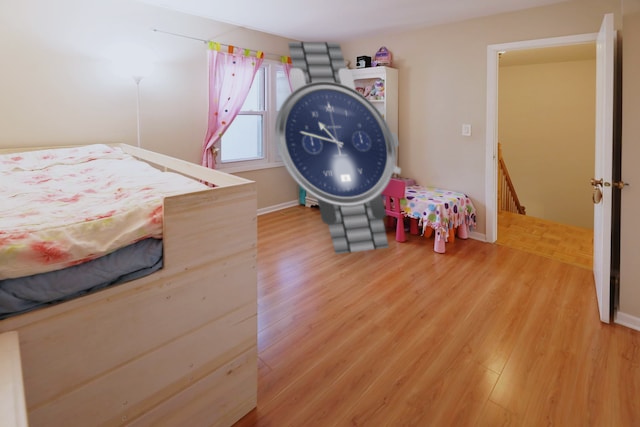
h=10 m=48
